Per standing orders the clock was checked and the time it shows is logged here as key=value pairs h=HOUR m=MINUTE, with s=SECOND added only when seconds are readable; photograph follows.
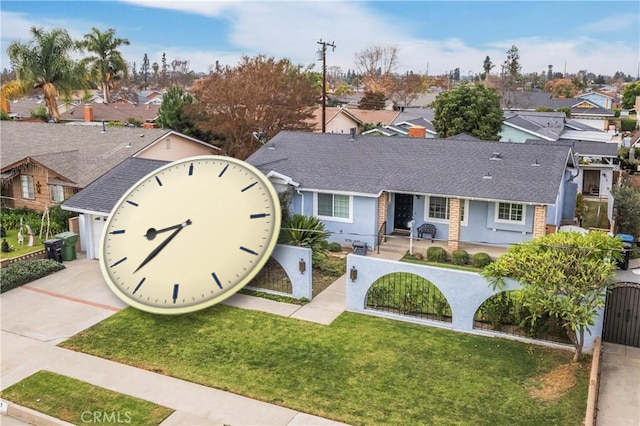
h=8 m=37
